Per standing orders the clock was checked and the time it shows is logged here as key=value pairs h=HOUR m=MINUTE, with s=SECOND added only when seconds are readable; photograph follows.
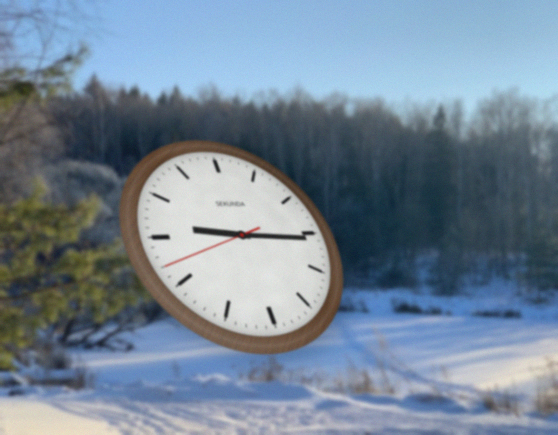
h=9 m=15 s=42
